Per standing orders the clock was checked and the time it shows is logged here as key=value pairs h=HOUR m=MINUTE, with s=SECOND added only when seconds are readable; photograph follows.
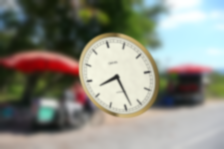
h=8 m=28
